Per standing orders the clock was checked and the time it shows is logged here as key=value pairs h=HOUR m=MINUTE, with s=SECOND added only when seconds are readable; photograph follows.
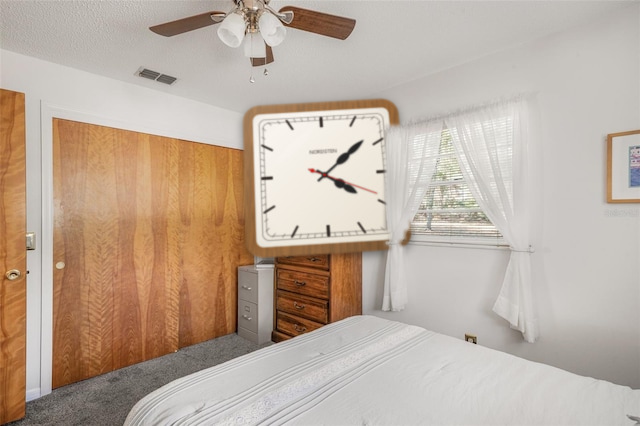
h=4 m=8 s=19
